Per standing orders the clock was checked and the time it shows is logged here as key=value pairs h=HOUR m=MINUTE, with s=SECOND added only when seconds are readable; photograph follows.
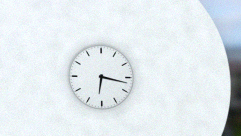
h=6 m=17
